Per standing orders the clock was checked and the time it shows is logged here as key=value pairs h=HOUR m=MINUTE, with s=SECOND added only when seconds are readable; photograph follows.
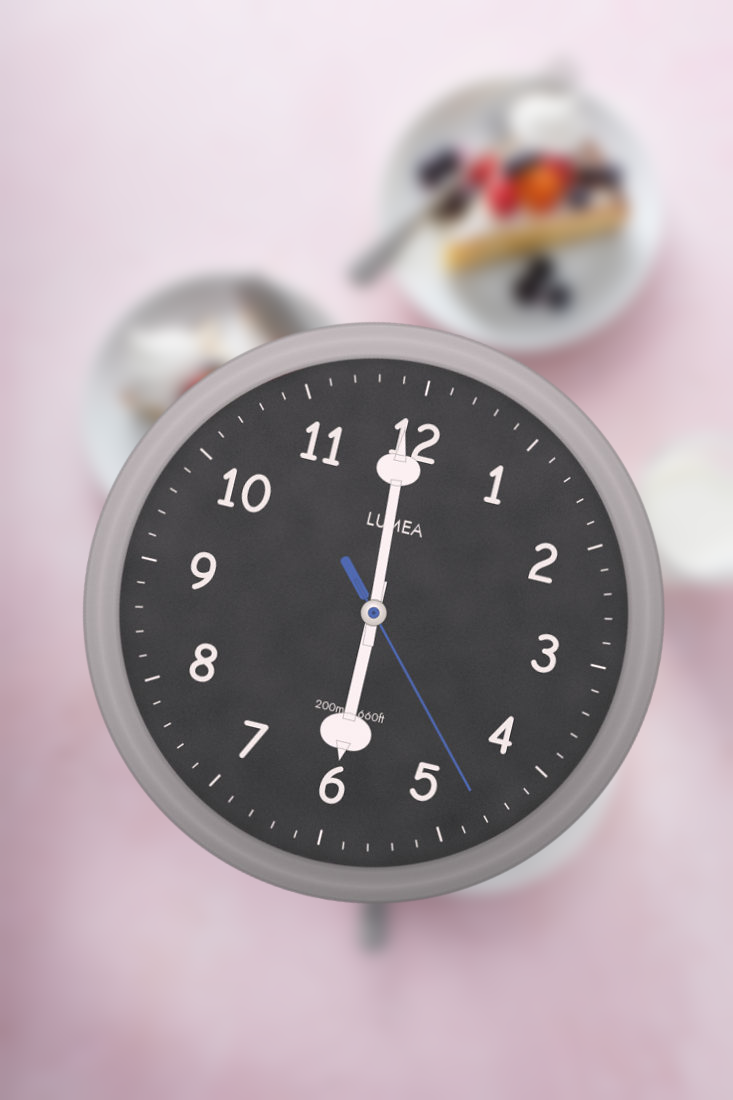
h=5 m=59 s=23
